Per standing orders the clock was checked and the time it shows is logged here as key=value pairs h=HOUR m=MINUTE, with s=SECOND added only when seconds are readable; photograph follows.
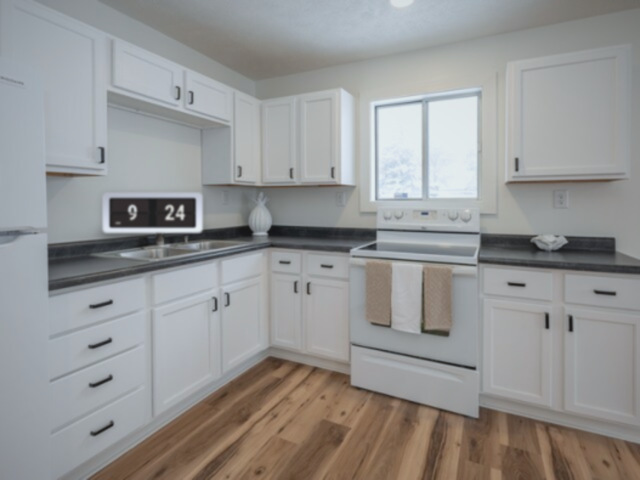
h=9 m=24
